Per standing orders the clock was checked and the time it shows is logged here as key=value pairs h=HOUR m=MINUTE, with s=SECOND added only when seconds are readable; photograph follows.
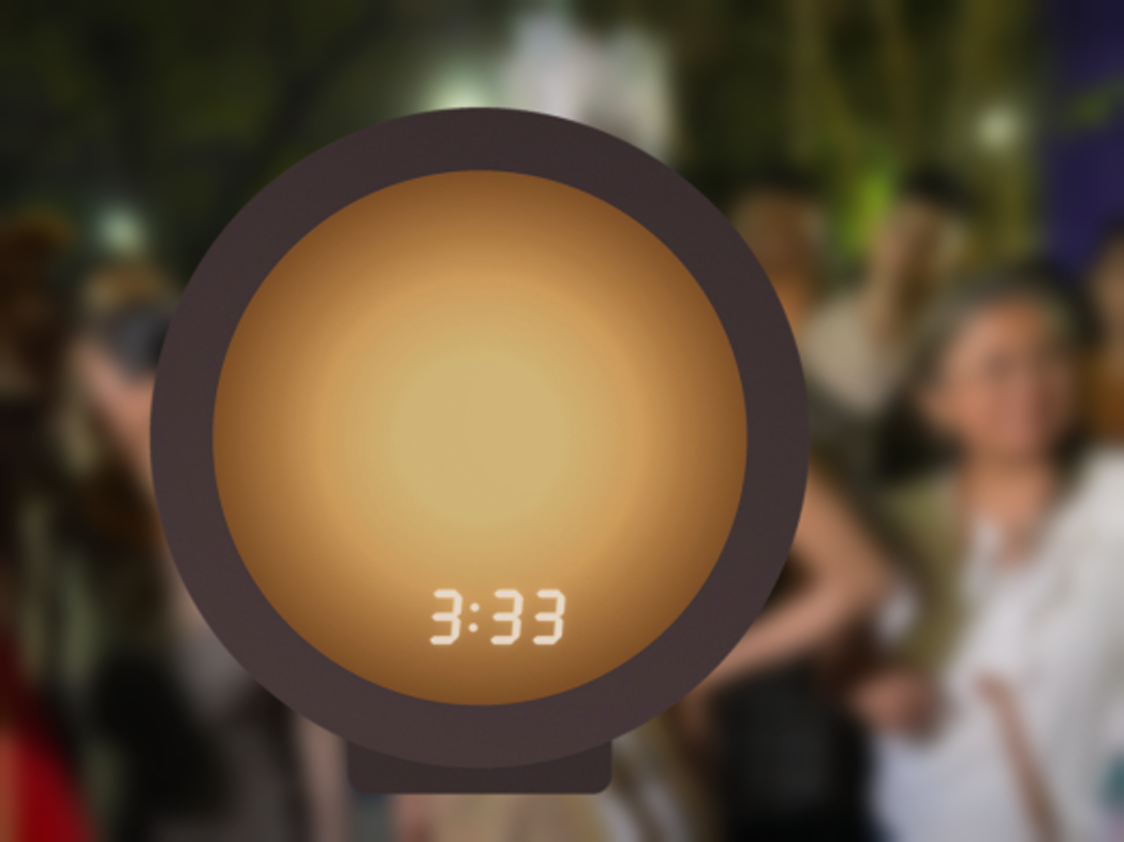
h=3 m=33
